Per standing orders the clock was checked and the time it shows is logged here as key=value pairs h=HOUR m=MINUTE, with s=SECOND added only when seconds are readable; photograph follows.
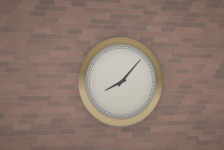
h=8 m=7
